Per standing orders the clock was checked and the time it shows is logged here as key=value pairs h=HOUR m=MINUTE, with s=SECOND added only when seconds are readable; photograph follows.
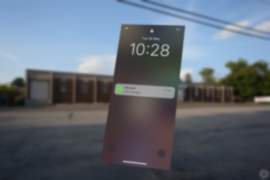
h=10 m=28
